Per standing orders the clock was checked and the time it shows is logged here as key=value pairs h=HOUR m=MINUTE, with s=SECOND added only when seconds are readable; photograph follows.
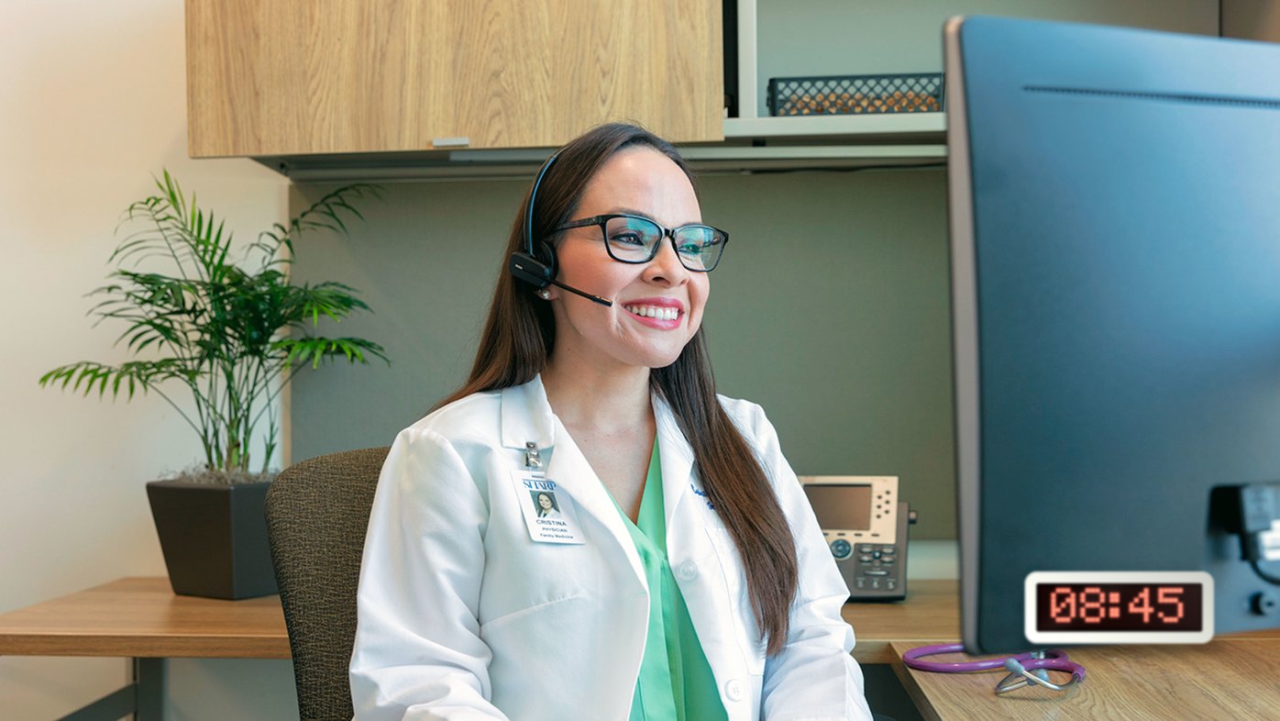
h=8 m=45
